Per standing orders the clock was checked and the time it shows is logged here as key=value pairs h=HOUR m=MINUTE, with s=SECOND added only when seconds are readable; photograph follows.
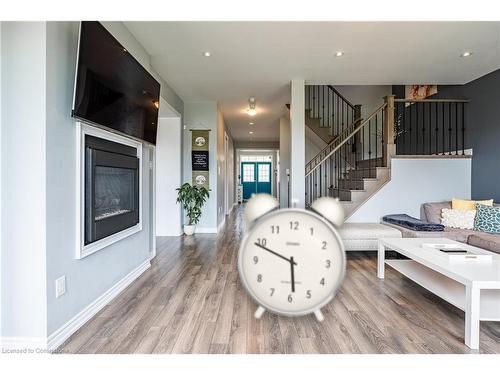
h=5 m=49
